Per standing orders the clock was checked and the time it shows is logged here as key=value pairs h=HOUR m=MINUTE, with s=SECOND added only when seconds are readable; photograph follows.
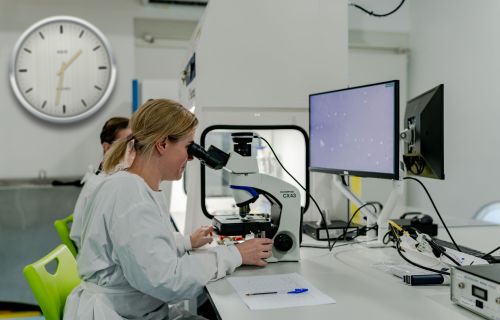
h=1 m=32
